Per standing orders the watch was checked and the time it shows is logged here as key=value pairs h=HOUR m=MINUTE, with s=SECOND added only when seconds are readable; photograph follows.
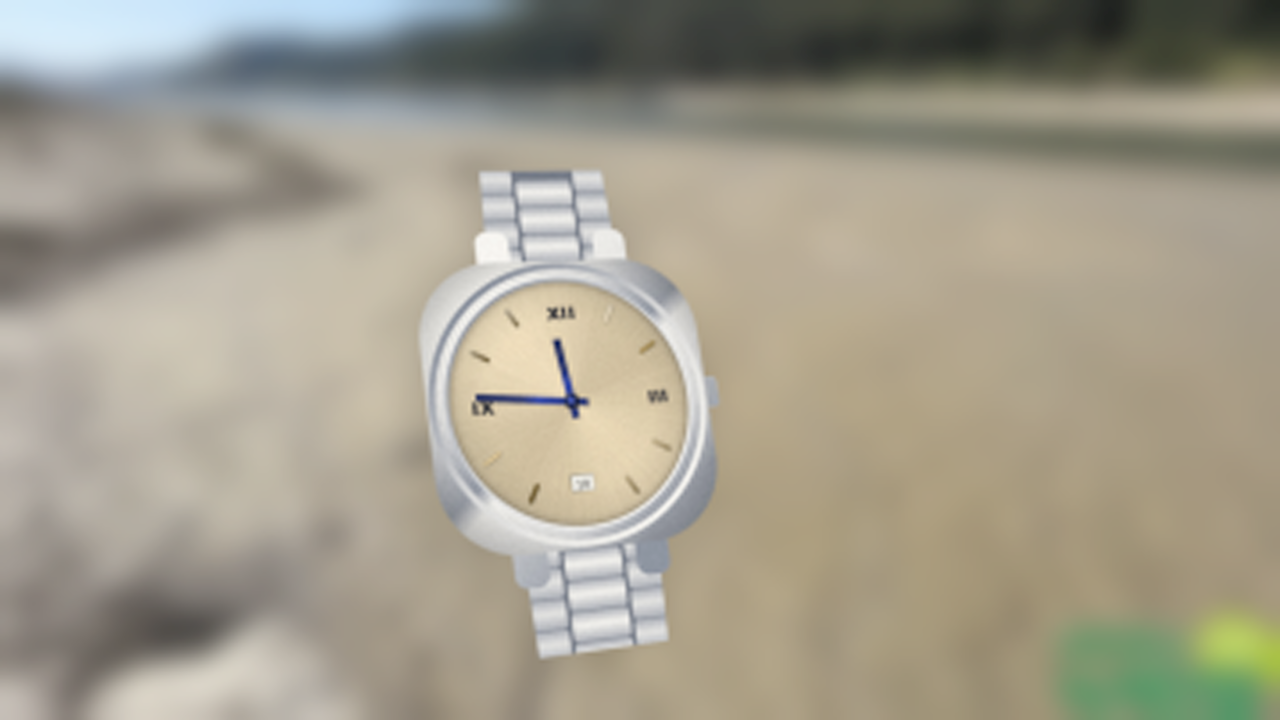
h=11 m=46
